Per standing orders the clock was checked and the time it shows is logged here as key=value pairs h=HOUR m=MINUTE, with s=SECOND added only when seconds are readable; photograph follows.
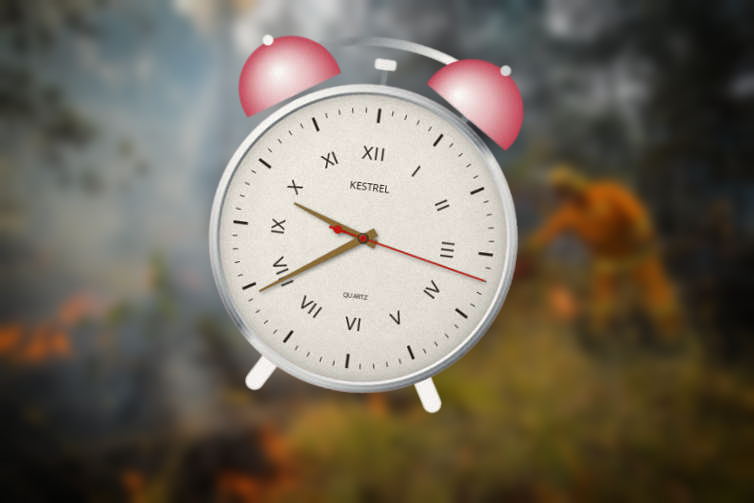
h=9 m=39 s=17
